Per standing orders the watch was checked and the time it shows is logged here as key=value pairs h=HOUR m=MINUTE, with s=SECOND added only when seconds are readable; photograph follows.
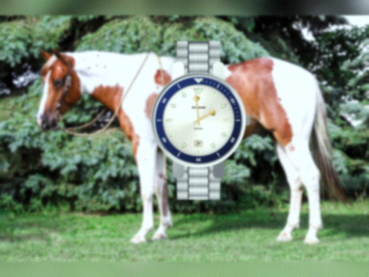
h=1 m=59
